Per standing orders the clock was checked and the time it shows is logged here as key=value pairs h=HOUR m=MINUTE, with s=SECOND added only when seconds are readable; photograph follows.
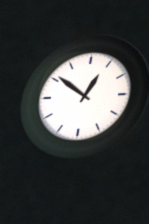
h=12 m=51
